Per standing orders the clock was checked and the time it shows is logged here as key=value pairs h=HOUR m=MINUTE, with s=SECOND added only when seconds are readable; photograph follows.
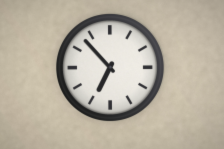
h=6 m=53
